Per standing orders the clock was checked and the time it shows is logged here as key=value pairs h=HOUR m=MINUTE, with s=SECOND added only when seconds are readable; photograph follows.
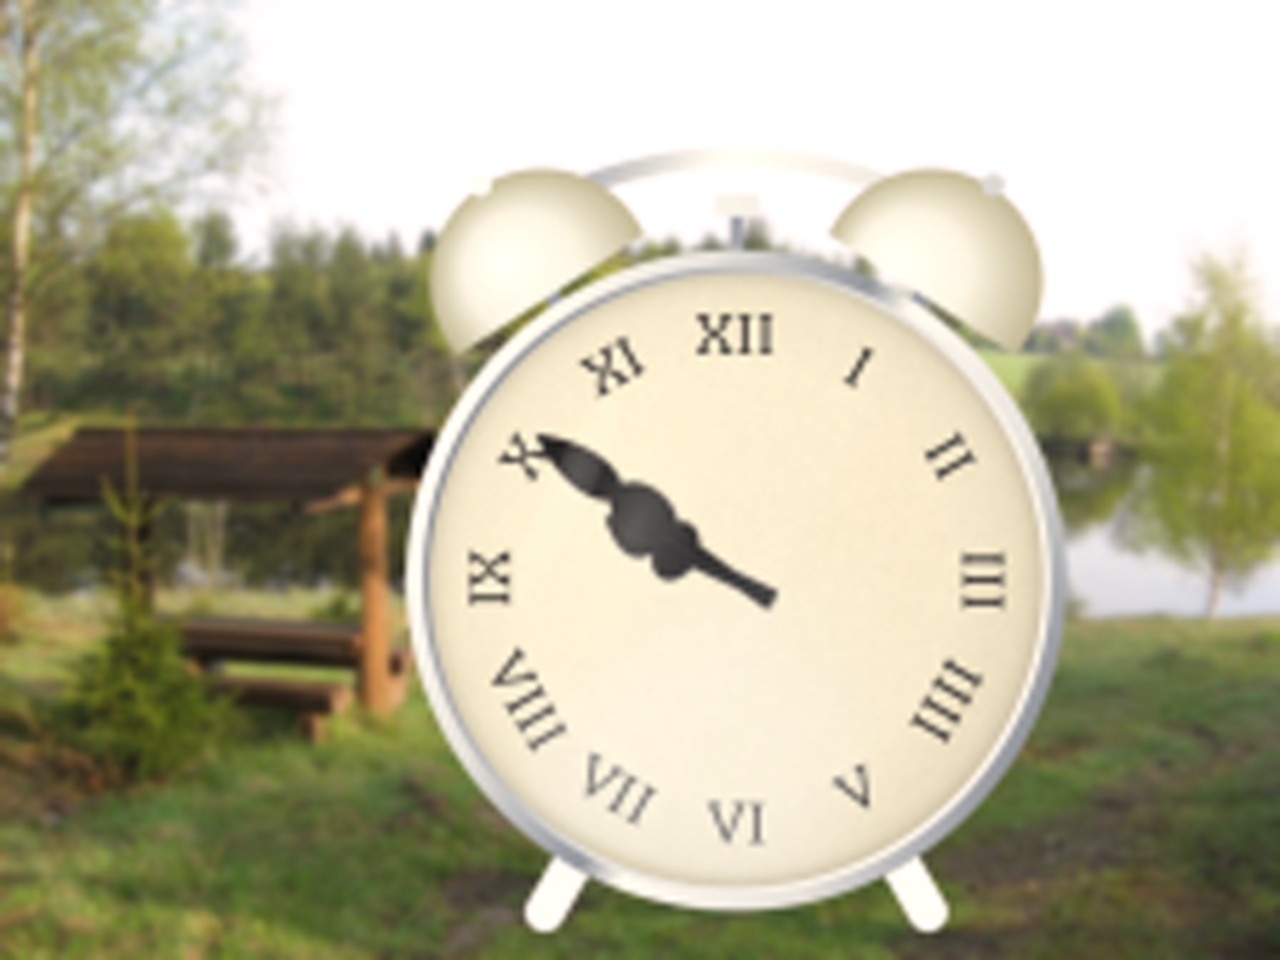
h=9 m=51
